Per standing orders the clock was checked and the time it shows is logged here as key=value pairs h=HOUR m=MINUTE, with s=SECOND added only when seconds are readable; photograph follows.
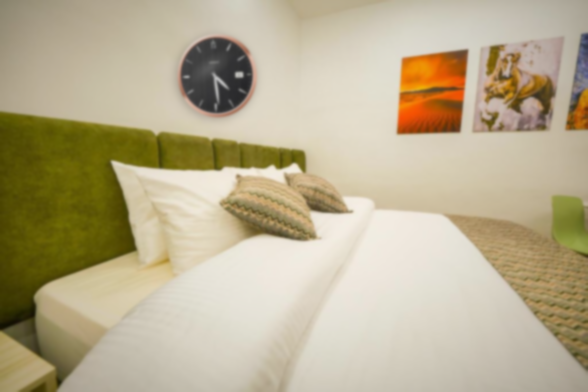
h=4 m=29
